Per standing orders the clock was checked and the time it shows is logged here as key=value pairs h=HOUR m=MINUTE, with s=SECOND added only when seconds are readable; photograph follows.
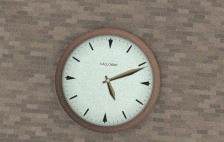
h=5 m=11
